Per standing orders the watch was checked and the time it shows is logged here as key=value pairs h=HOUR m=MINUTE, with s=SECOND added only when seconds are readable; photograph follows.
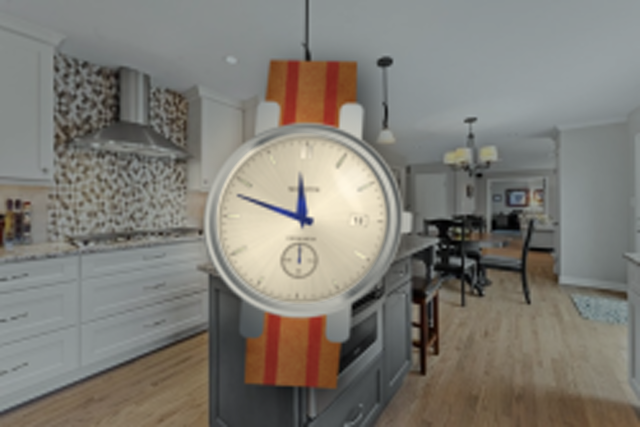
h=11 m=48
